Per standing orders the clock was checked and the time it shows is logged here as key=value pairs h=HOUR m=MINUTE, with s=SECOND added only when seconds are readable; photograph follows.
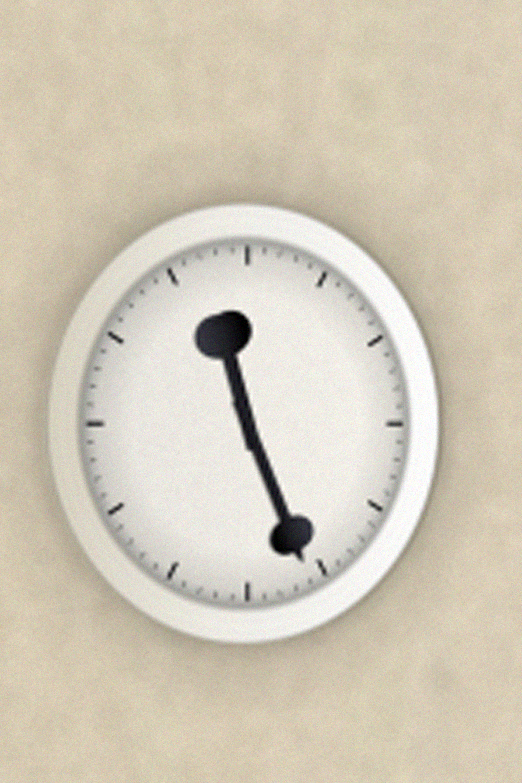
h=11 m=26
